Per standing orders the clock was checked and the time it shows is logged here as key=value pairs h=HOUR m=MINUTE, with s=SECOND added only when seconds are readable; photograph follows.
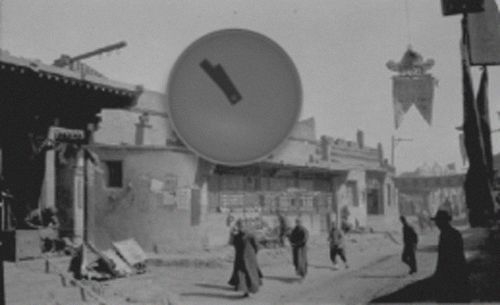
h=10 m=53
